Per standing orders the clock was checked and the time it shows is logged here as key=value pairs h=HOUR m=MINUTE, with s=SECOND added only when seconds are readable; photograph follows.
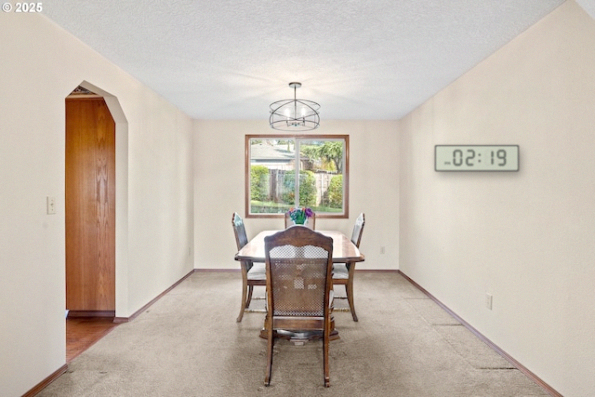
h=2 m=19
